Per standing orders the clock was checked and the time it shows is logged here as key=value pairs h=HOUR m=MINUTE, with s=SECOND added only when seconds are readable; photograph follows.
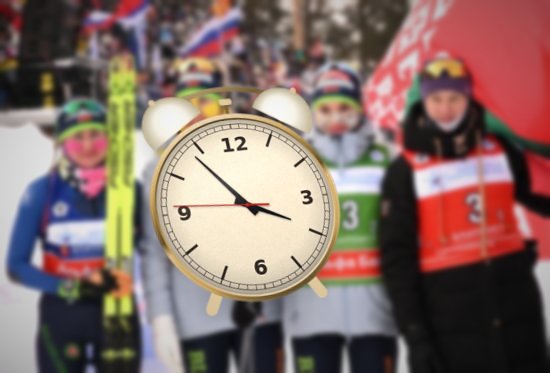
h=3 m=53 s=46
